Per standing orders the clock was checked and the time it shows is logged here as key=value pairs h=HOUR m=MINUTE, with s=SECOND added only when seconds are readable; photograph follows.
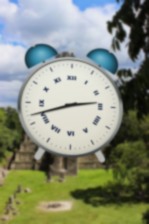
h=2 m=42
